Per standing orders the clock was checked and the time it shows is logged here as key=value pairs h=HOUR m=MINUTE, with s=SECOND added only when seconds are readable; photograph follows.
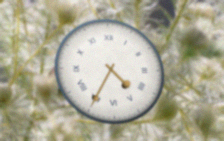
h=4 m=35
